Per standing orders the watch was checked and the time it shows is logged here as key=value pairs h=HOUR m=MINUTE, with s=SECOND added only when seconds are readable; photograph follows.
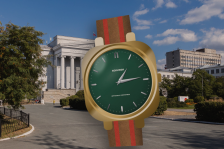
h=1 m=14
